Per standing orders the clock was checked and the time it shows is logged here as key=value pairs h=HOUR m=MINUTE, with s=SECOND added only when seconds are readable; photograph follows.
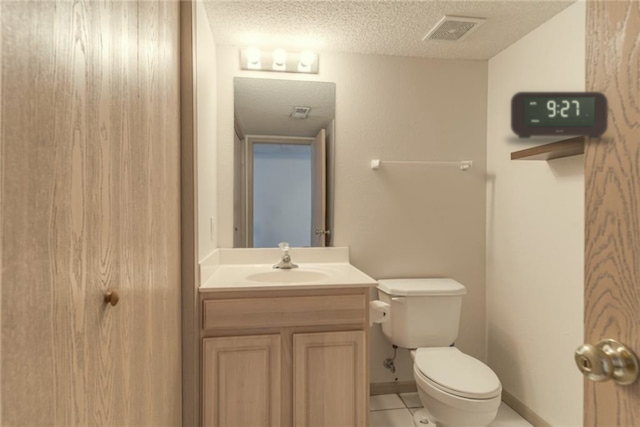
h=9 m=27
